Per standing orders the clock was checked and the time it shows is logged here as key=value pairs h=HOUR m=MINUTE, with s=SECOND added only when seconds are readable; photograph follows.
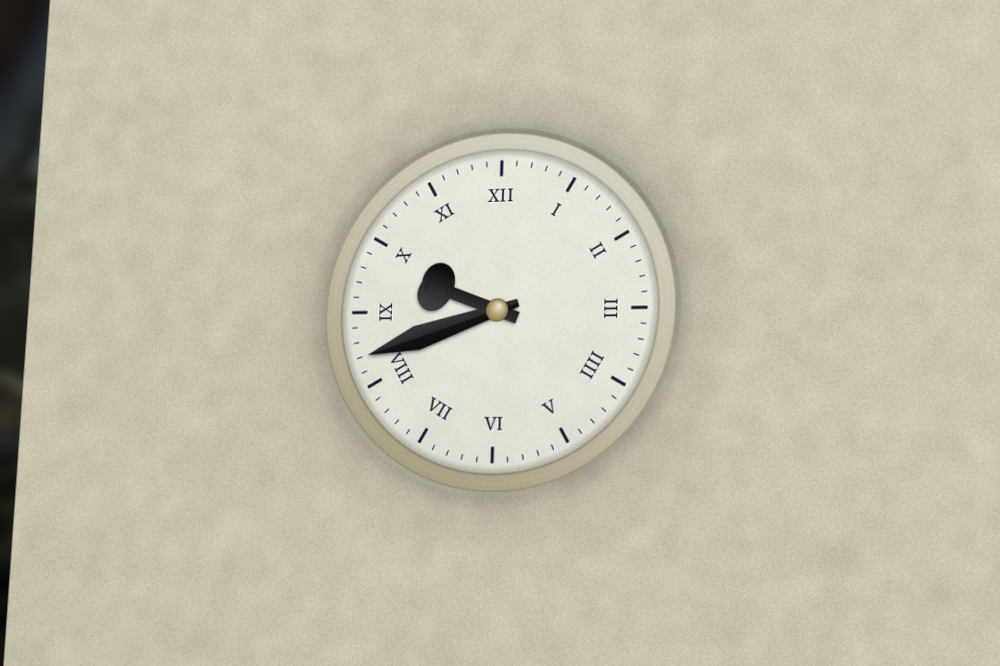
h=9 m=42
